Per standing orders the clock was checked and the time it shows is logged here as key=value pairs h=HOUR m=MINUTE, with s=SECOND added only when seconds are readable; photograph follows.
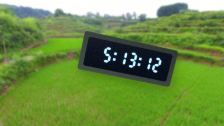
h=5 m=13 s=12
